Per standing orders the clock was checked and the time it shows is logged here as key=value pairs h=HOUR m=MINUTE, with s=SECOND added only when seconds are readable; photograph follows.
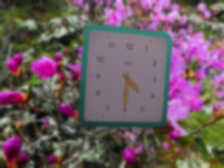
h=4 m=30
